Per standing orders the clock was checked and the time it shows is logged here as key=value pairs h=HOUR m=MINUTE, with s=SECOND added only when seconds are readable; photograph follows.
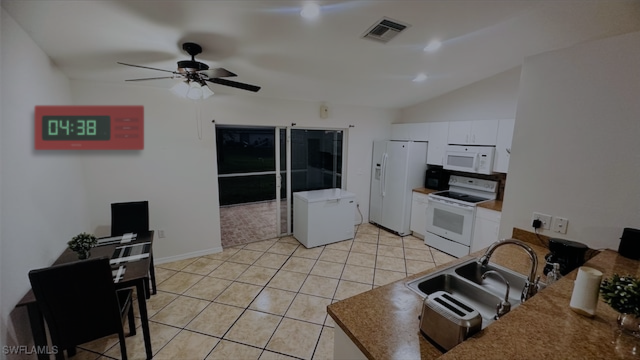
h=4 m=38
